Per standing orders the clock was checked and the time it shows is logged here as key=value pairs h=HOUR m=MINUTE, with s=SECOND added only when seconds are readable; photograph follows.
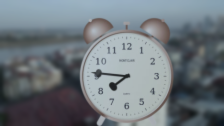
h=7 m=46
